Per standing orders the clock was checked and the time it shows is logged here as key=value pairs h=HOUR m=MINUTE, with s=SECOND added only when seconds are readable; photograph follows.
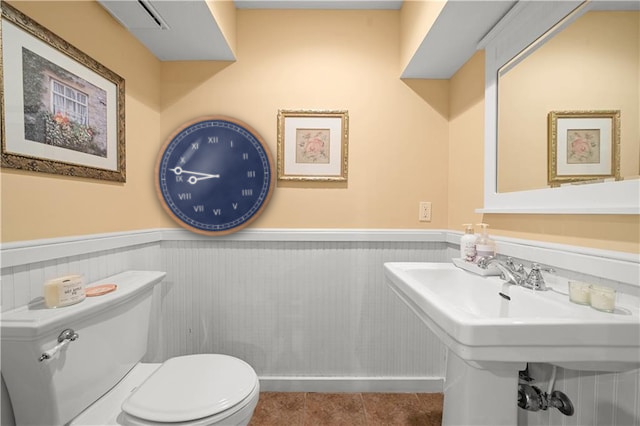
h=8 m=47
